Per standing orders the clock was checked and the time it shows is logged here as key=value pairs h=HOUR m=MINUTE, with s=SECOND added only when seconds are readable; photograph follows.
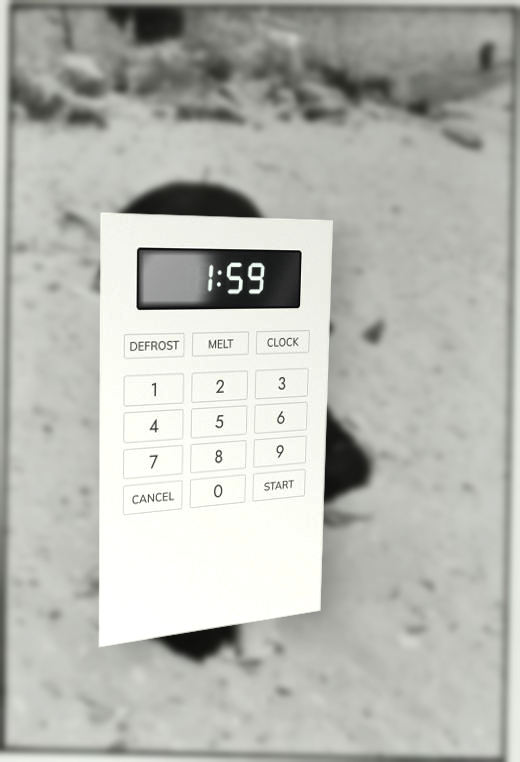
h=1 m=59
